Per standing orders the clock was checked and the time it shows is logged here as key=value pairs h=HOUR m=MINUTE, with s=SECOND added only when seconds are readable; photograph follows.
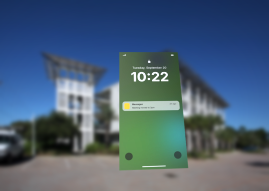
h=10 m=22
